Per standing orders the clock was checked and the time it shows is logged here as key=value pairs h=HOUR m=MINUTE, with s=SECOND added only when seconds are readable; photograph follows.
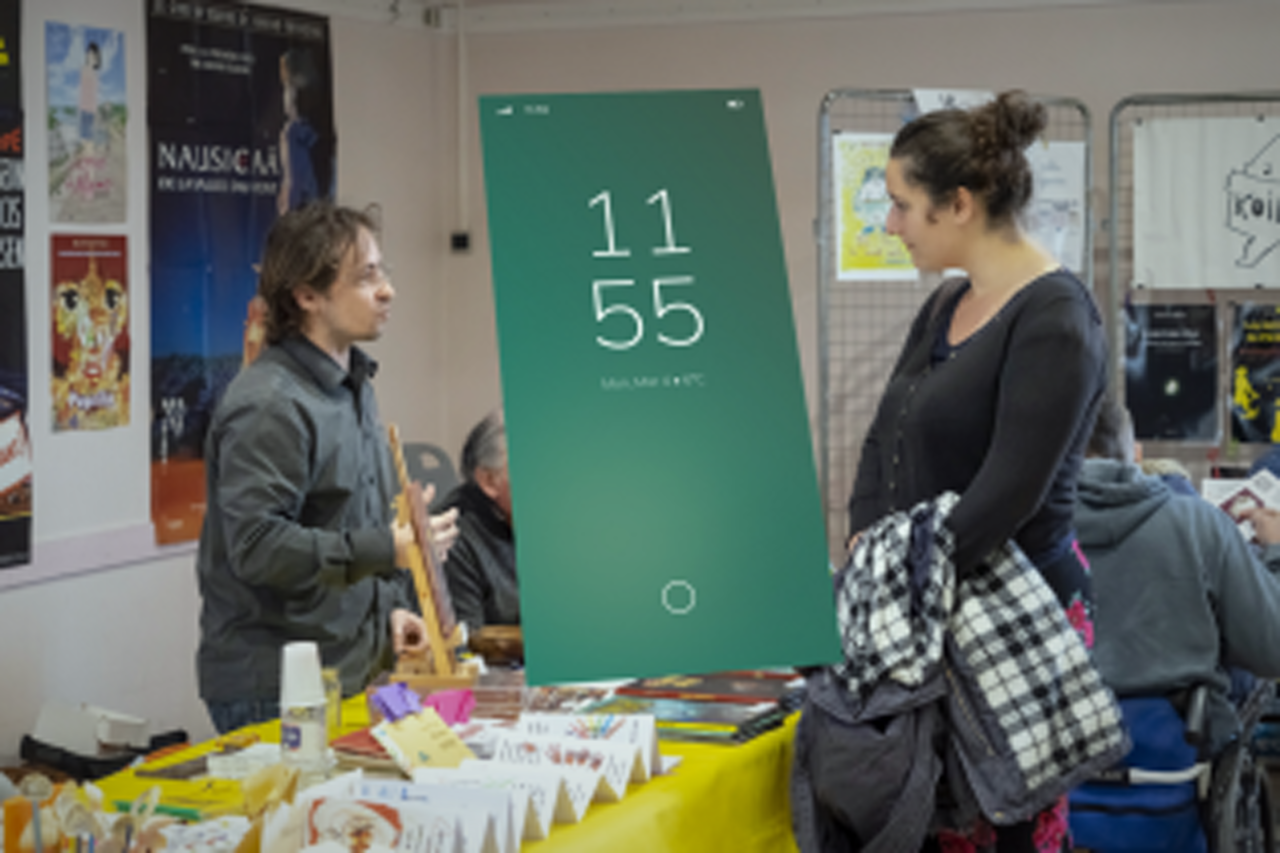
h=11 m=55
